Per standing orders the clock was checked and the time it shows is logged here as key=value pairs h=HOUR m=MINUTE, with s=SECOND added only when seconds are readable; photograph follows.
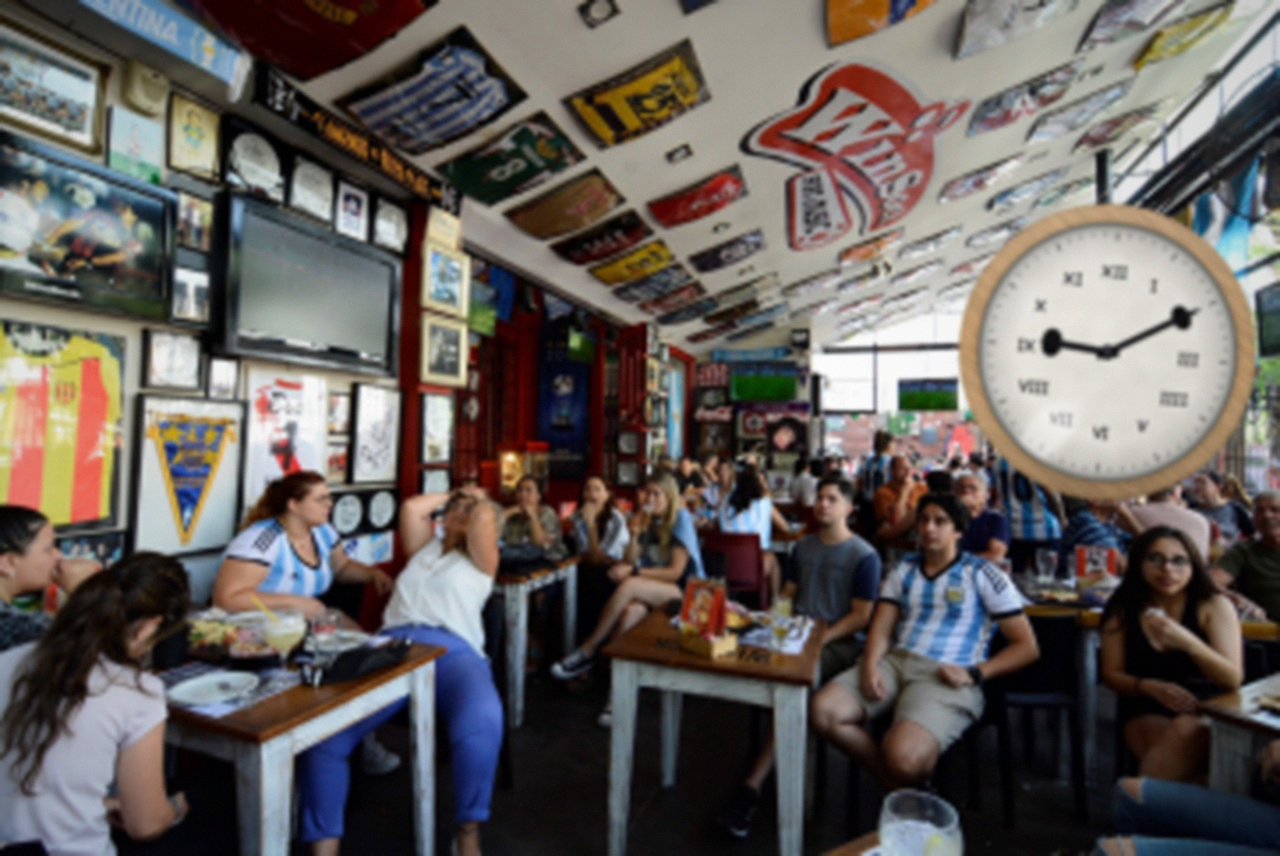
h=9 m=10
